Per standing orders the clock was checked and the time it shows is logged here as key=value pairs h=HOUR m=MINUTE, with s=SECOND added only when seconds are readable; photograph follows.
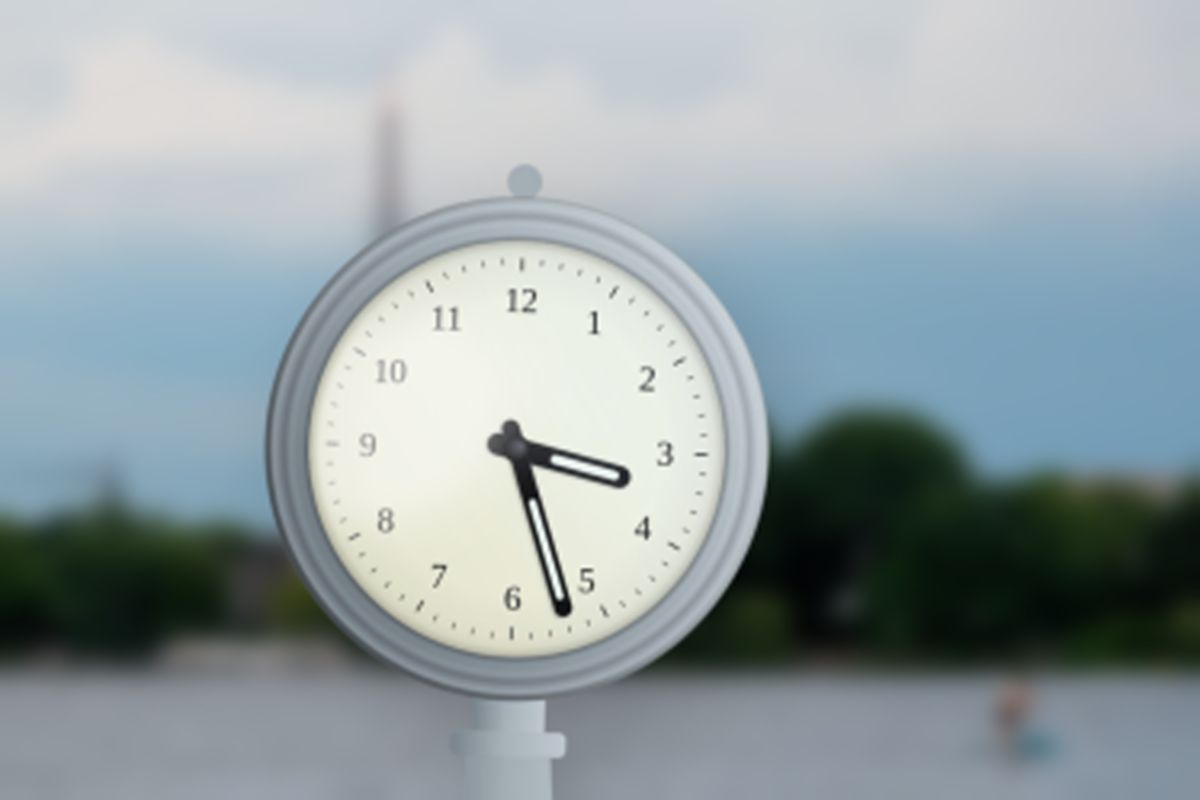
h=3 m=27
